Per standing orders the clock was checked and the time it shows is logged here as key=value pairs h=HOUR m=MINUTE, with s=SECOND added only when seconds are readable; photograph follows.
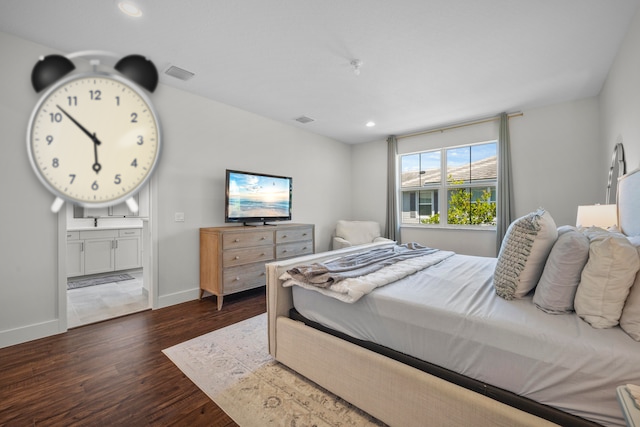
h=5 m=52
